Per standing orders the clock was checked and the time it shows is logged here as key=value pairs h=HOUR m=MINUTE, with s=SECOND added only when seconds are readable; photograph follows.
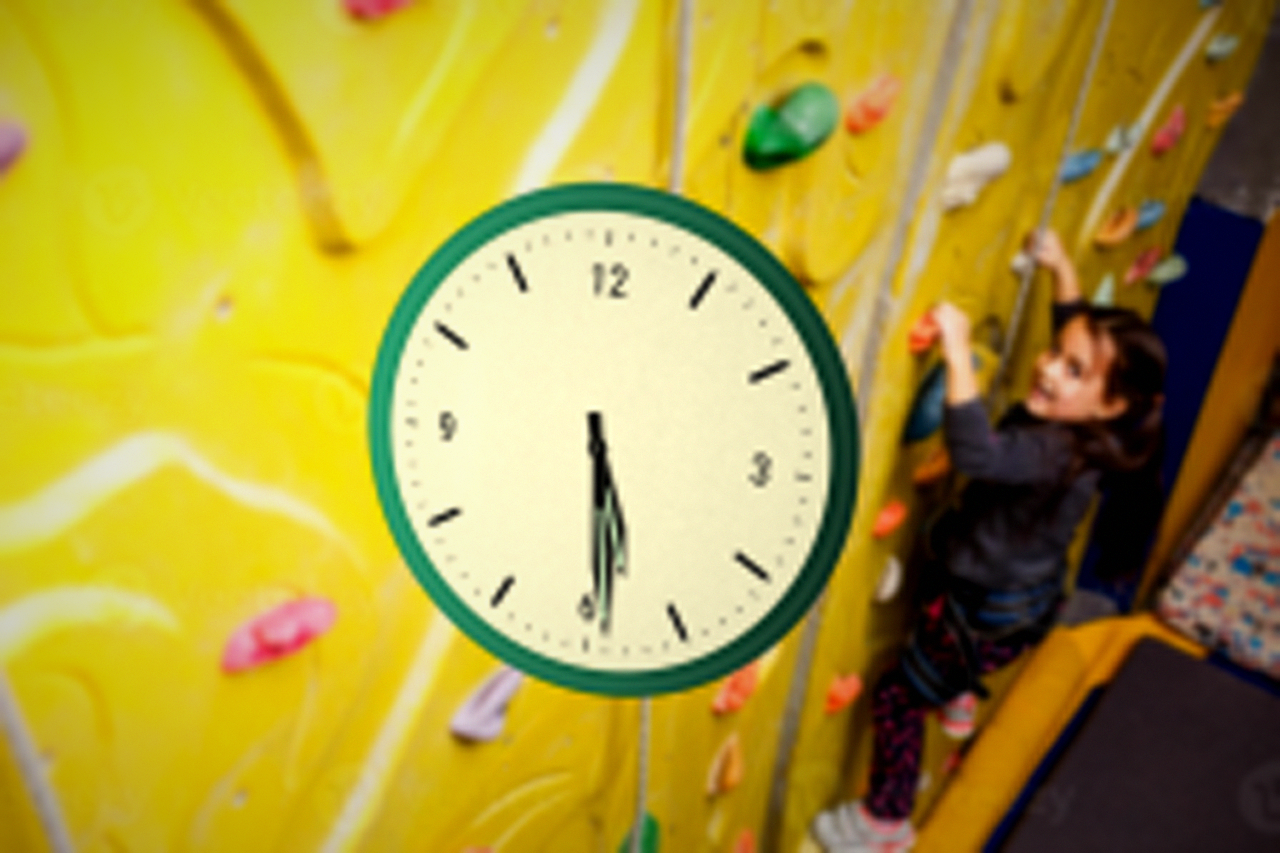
h=5 m=29
